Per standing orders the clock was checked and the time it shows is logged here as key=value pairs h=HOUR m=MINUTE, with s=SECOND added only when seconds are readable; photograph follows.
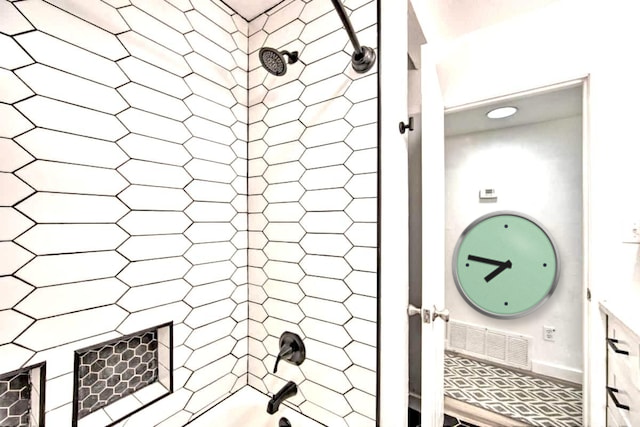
h=7 m=47
